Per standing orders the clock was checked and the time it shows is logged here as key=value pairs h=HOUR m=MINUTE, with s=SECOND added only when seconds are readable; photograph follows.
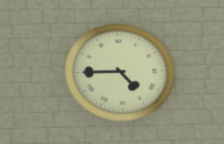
h=4 m=45
